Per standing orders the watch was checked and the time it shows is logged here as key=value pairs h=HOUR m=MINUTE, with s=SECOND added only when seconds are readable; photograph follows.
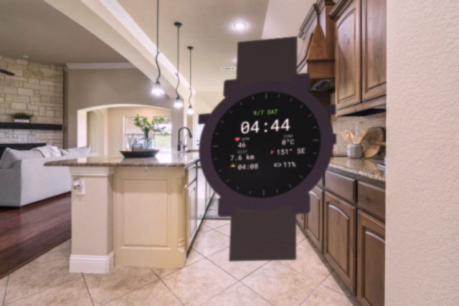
h=4 m=44
